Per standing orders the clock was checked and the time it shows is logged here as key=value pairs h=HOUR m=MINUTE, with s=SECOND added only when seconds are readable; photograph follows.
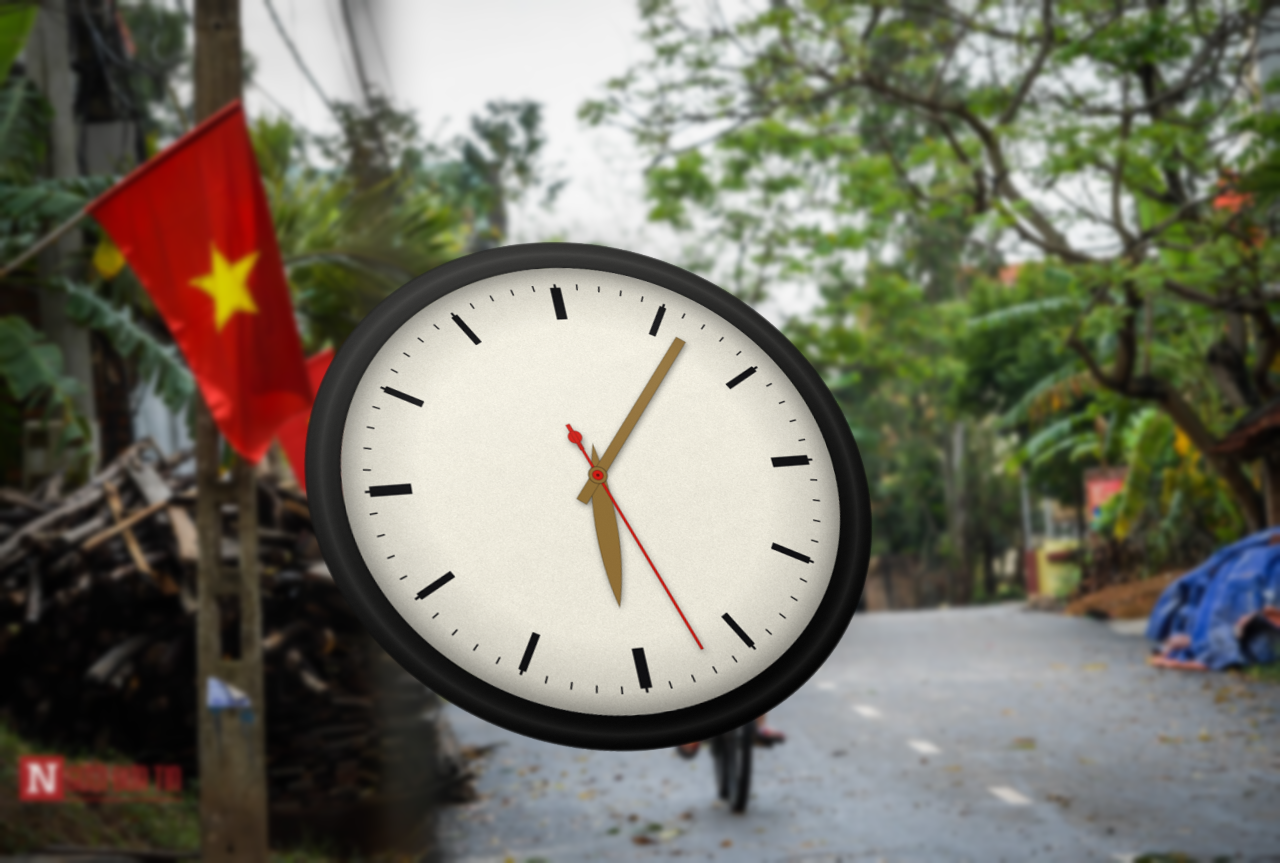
h=6 m=6 s=27
